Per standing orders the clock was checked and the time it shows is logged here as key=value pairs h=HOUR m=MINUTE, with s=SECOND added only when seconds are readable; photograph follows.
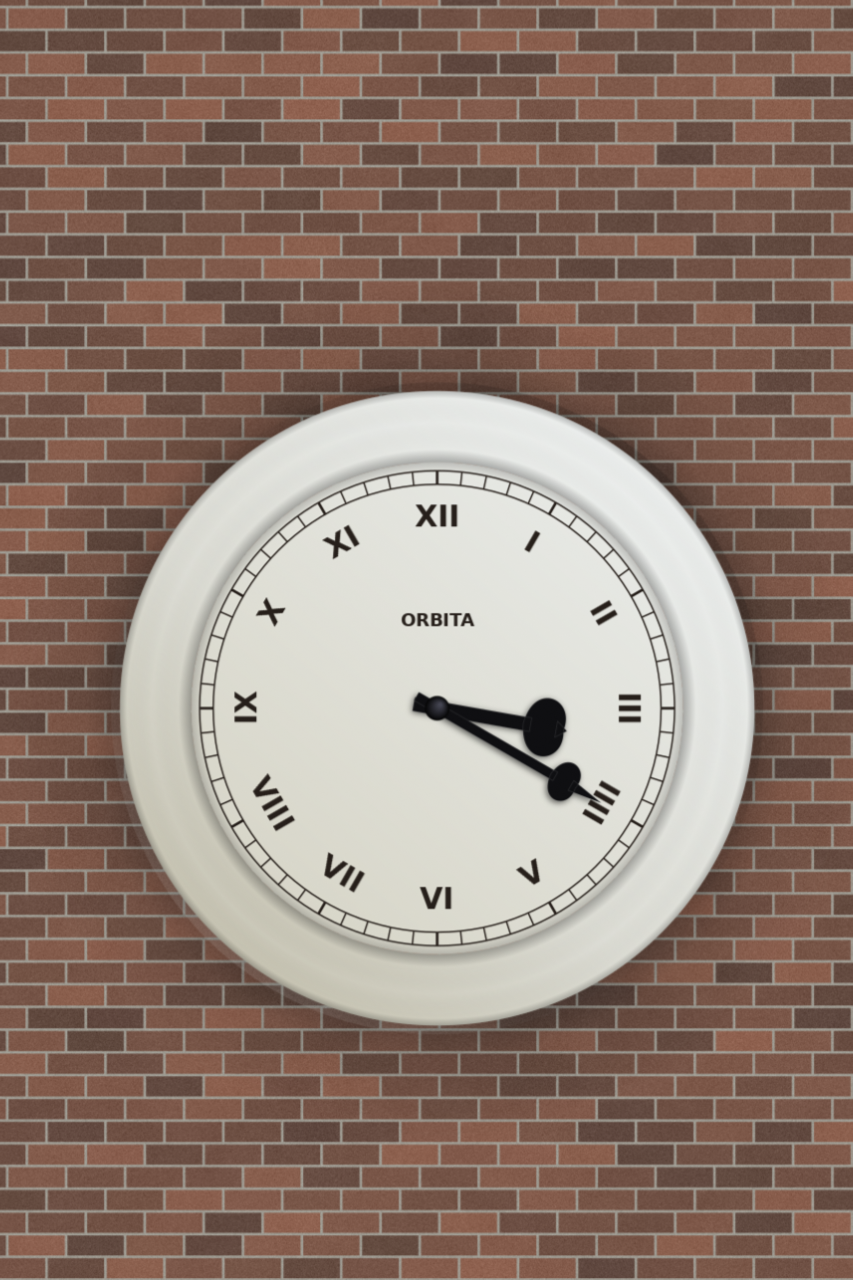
h=3 m=20
